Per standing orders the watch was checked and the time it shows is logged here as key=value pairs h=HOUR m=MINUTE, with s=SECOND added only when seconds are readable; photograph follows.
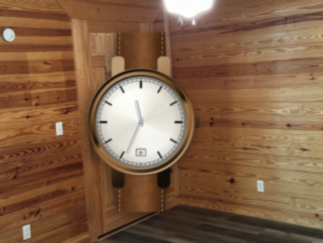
h=11 m=34
